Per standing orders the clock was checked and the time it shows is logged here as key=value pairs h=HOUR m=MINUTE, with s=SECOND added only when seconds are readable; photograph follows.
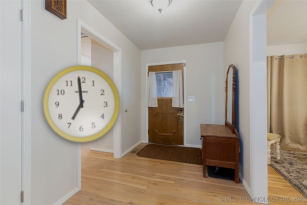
h=6 m=59
